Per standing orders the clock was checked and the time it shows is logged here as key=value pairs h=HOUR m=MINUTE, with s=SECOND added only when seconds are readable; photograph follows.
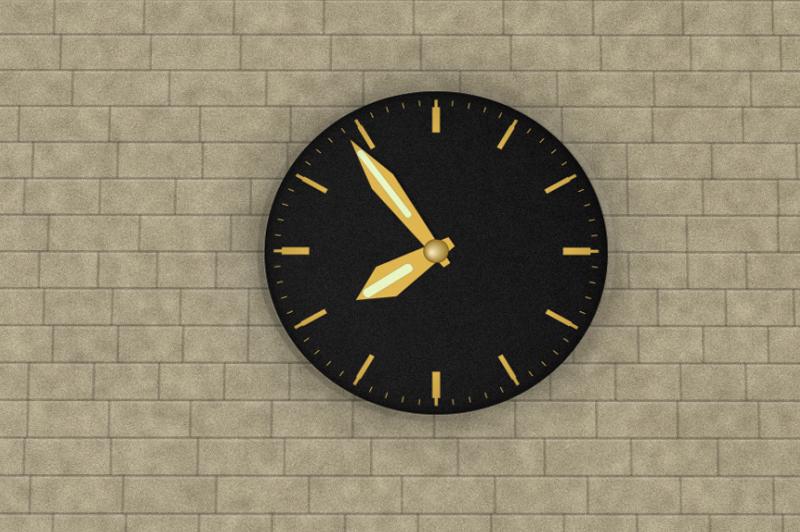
h=7 m=54
